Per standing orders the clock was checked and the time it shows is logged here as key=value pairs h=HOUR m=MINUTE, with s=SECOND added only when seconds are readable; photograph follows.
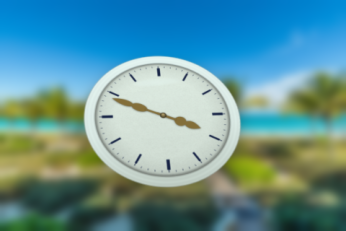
h=3 m=49
